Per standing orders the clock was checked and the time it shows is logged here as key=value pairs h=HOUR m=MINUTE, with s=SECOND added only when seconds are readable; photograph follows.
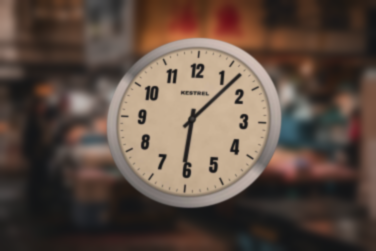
h=6 m=7
